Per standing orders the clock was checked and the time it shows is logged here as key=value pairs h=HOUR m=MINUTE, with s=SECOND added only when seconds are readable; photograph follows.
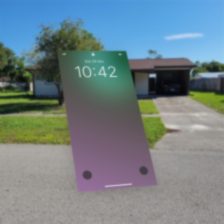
h=10 m=42
